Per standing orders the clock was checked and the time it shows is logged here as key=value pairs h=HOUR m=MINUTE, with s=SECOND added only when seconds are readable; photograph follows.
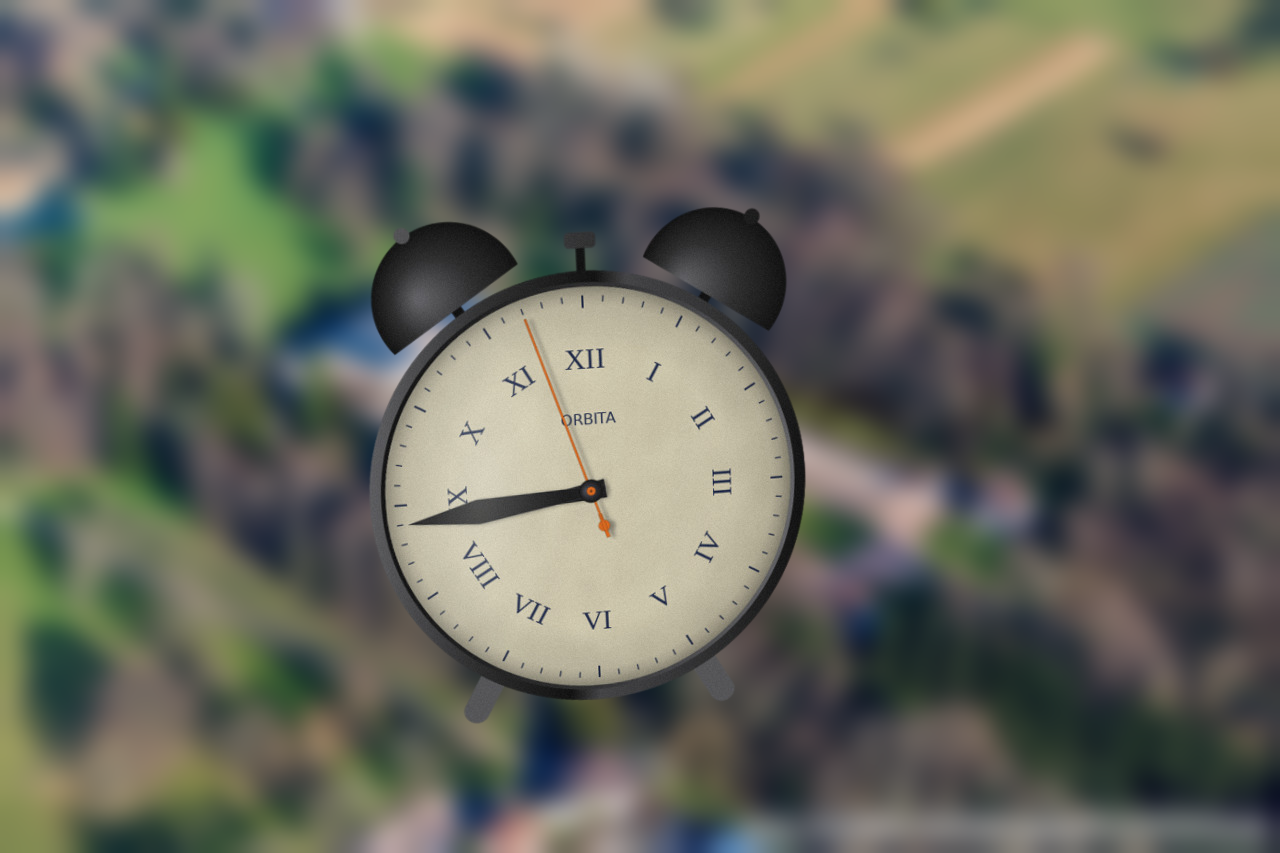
h=8 m=43 s=57
